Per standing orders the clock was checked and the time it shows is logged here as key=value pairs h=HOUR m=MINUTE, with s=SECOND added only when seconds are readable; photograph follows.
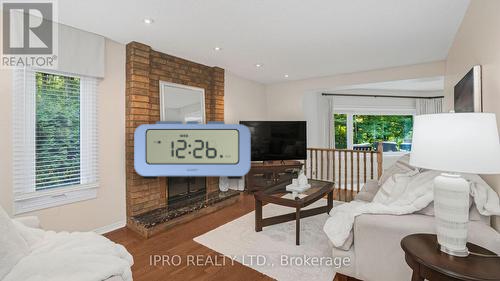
h=12 m=26
